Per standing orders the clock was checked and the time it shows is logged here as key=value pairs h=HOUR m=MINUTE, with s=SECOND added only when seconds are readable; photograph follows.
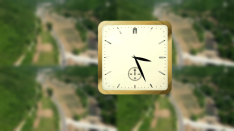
h=3 m=26
